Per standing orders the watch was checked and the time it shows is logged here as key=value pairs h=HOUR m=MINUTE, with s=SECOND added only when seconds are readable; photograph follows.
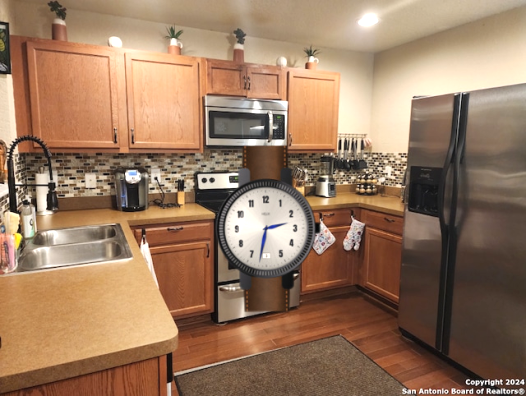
h=2 m=32
